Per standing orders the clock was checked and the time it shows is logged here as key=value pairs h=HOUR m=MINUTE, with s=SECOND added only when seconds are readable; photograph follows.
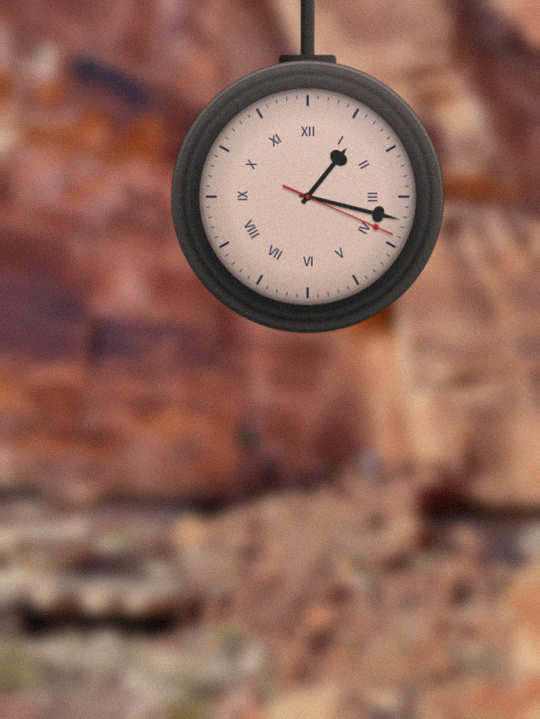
h=1 m=17 s=19
